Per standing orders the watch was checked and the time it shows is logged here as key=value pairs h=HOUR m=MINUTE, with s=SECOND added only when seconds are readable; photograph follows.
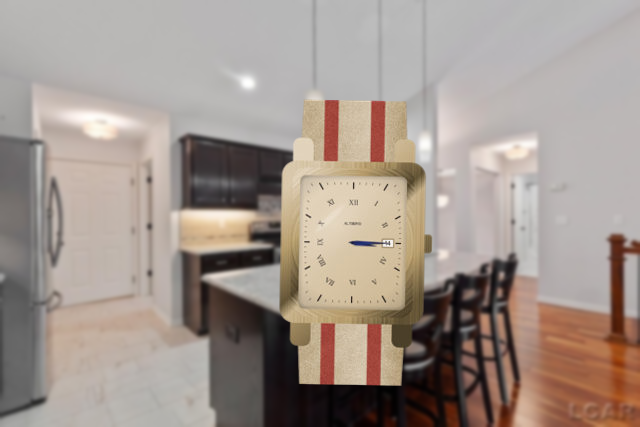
h=3 m=15
